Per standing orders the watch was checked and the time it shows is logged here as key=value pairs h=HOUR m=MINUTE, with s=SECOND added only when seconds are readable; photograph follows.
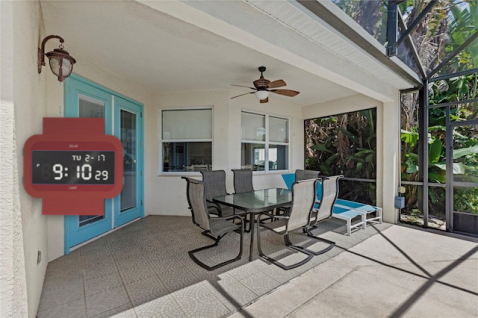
h=9 m=10 s=29
